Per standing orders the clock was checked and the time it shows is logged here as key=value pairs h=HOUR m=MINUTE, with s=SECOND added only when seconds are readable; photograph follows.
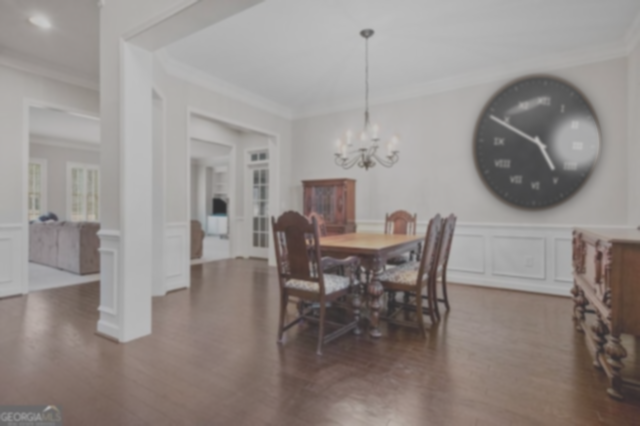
h=4 m=49
